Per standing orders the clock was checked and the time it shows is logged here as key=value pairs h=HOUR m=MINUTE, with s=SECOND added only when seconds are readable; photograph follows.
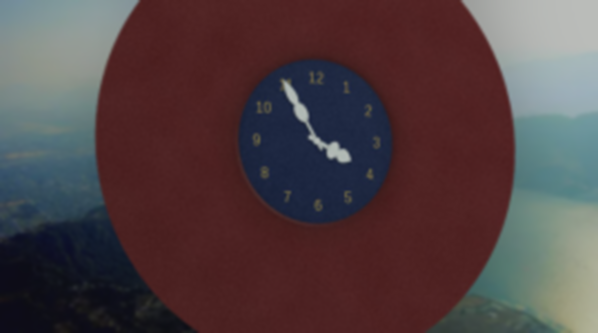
h=3 m=55
